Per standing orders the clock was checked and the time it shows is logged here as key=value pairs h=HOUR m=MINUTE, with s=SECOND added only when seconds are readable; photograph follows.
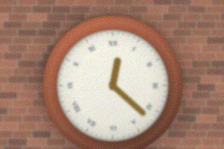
h=12 m=22
